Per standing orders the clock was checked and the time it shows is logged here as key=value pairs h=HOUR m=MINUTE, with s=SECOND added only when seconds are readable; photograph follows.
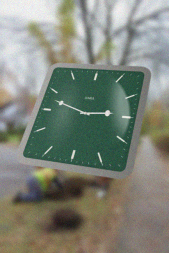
h=2 m=48
